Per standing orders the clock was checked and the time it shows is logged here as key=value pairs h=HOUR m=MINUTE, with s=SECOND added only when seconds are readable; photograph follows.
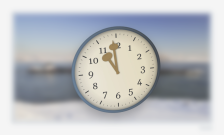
h=10 m=59
